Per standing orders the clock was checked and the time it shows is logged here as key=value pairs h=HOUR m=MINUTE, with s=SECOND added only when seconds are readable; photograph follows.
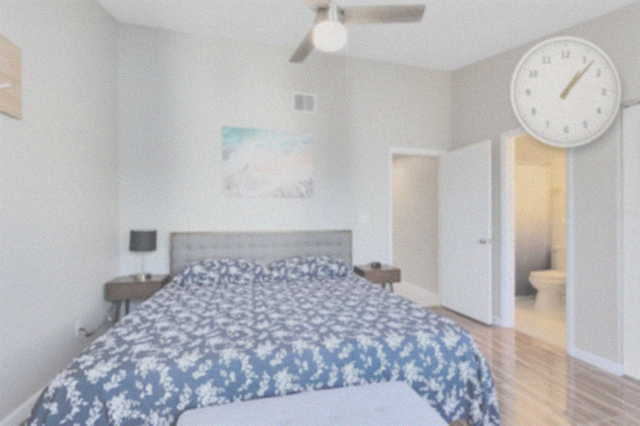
h=1 m=7
